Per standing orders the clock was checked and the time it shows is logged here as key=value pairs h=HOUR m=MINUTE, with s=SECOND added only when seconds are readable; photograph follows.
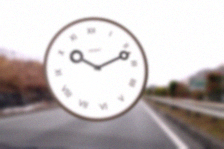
h=10 m=12
